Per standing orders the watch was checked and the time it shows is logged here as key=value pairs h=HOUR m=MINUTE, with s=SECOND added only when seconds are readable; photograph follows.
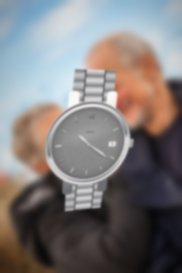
h=10 m=21
